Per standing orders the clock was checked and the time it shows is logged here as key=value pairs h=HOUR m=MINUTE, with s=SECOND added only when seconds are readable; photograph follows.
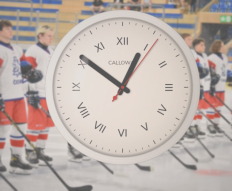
h=12 m=51 s=6
